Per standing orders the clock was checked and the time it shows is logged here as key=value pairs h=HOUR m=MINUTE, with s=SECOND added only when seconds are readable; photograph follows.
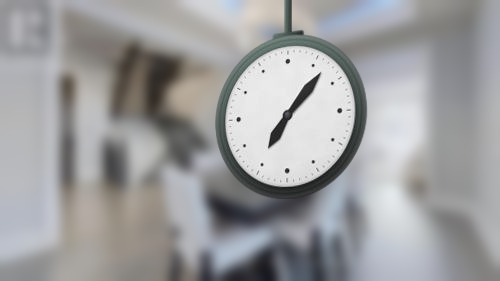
h=7 m=7
